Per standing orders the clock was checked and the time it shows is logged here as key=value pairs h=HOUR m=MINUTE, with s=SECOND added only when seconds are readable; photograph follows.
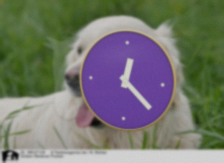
h=12 m=22
